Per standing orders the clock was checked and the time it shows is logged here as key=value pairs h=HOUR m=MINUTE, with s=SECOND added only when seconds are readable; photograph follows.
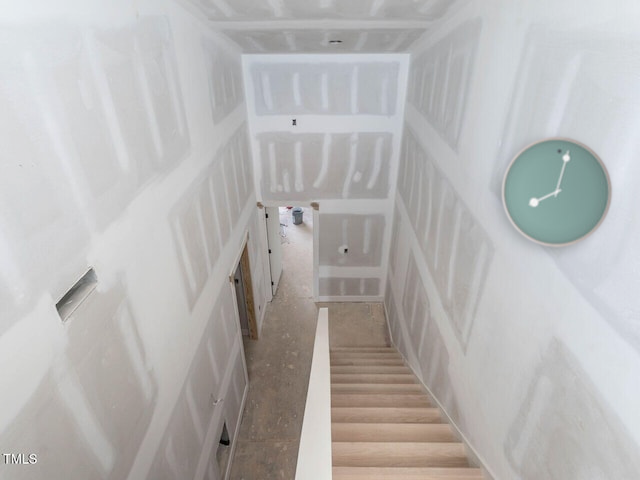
h=8 m=2
